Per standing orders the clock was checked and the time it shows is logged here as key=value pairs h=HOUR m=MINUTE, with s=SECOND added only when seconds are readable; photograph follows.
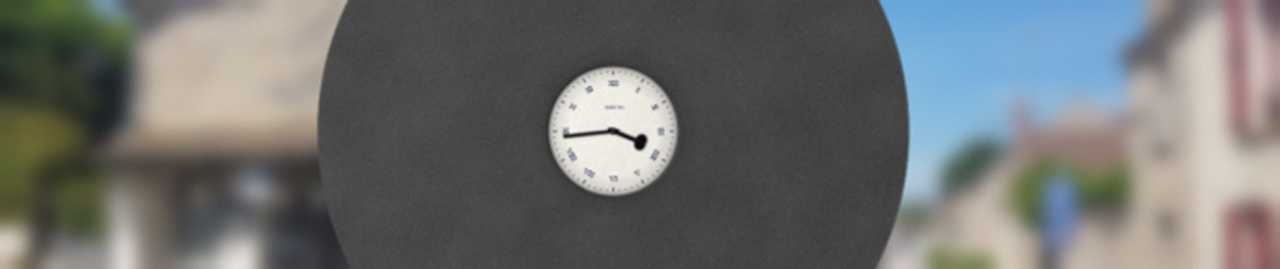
h=3 m=44
